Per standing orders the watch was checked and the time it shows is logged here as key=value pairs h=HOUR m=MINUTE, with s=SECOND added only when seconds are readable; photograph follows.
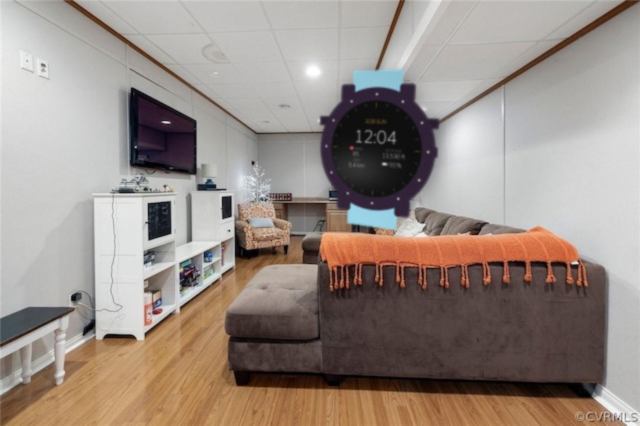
h=12 m=4
